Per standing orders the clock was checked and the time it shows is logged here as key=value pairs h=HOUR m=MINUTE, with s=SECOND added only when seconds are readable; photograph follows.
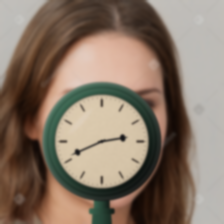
h=2 m=41
